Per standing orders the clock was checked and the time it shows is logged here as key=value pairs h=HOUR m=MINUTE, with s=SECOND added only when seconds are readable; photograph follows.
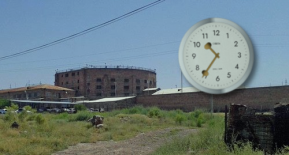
h=10 m=36
